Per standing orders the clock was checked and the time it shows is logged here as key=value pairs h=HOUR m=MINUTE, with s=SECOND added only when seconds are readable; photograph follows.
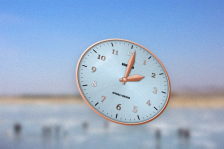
h=2 m=1
